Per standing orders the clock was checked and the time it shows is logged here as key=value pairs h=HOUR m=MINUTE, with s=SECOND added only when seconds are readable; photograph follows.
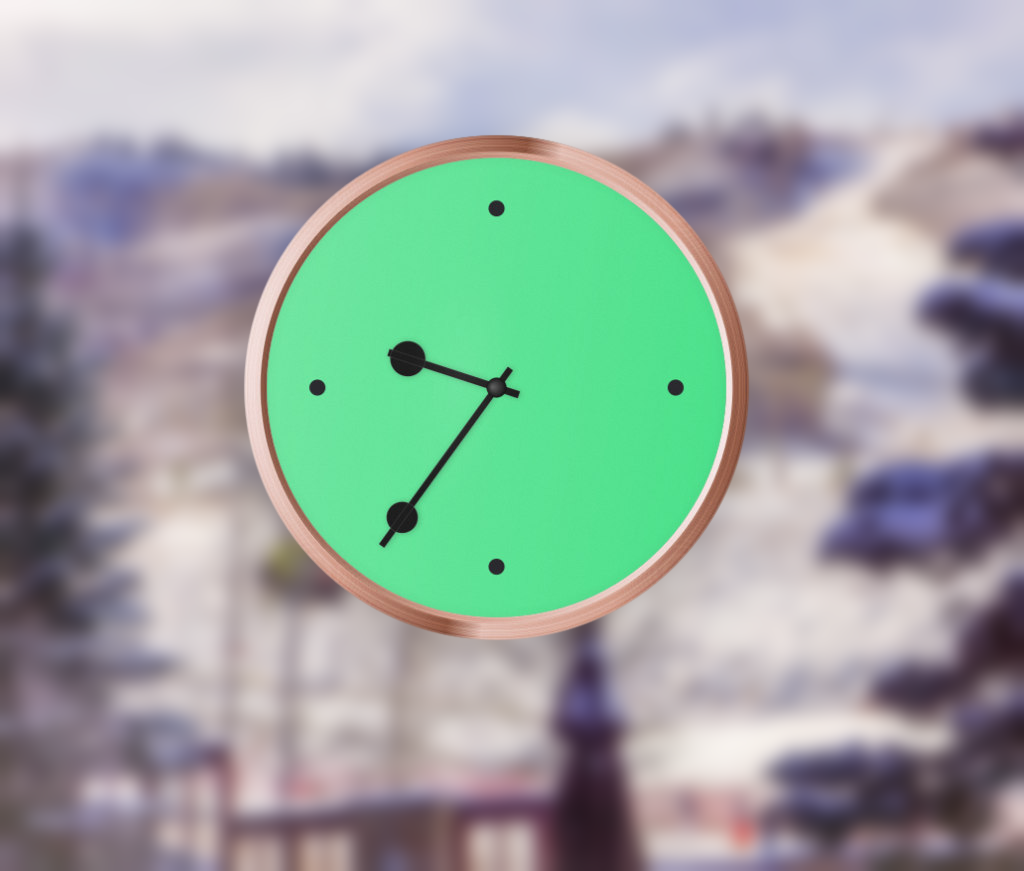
h=9 m=36
